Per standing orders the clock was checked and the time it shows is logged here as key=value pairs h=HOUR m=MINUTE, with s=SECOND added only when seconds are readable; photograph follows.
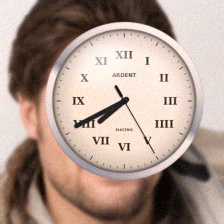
h=7 m=40 s=25
